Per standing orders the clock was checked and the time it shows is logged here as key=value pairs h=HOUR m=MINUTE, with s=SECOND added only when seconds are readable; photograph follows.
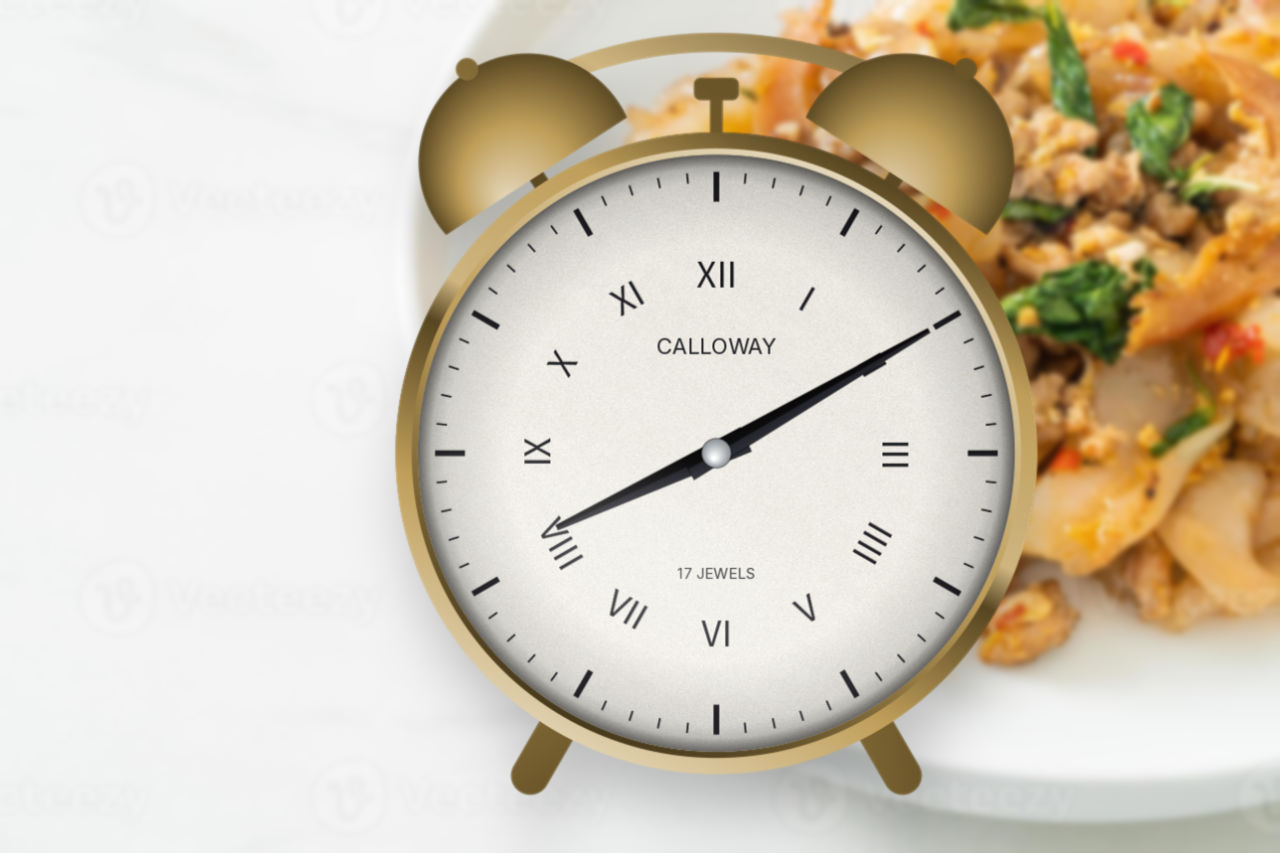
h=8 m=10
